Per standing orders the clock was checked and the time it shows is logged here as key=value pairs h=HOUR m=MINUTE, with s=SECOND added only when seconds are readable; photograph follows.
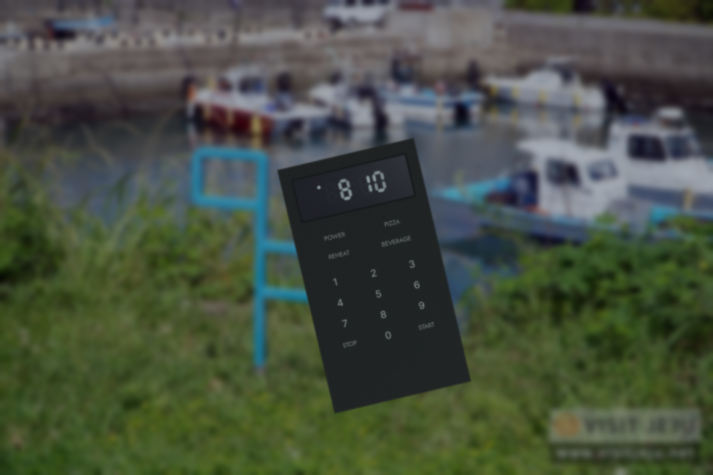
h=8 m=10
